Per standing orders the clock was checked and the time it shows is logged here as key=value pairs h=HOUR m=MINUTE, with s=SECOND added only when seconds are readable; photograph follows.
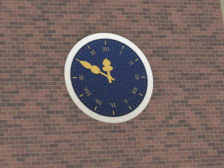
h=11 m=50
